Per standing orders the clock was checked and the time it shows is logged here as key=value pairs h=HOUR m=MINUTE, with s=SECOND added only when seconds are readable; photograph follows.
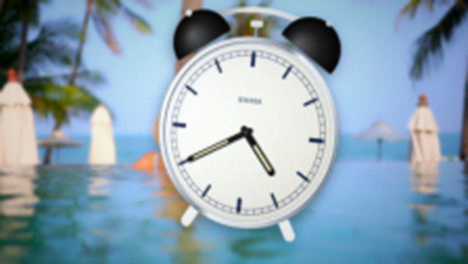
h=4 m=40
